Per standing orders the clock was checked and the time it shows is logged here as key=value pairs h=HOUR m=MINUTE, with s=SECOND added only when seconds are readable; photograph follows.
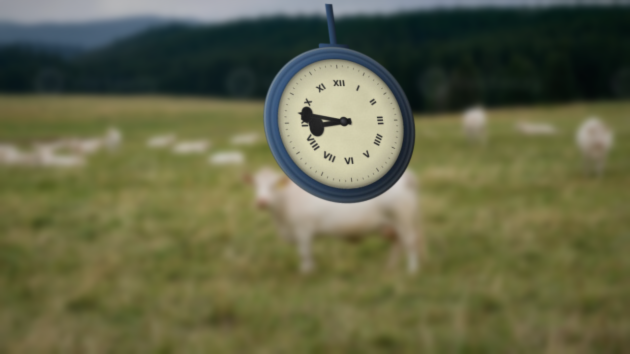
h=8 m=47
